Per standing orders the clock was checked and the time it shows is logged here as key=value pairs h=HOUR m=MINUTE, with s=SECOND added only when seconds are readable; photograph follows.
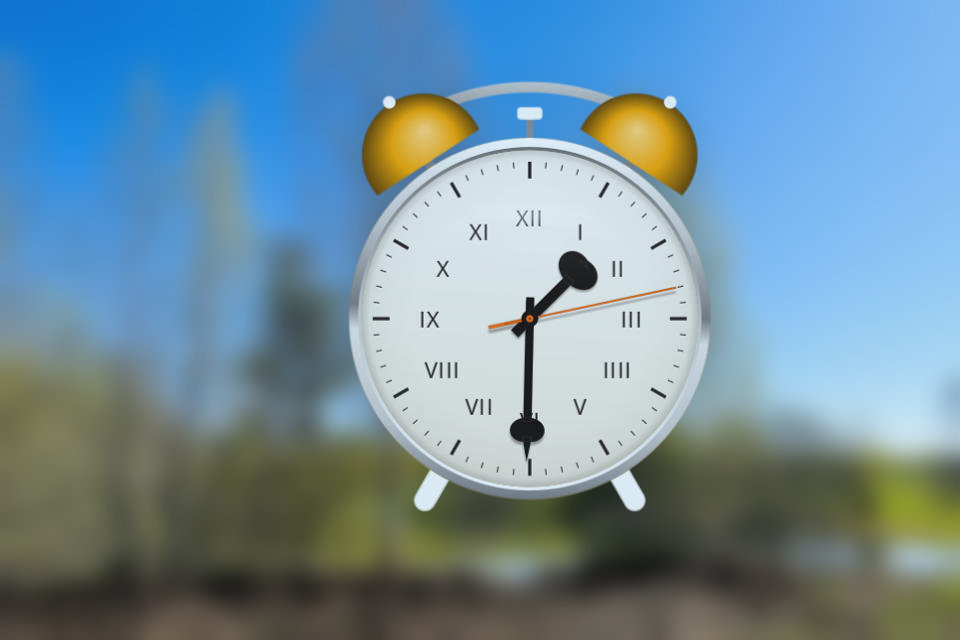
h=1 m=30 s=13
